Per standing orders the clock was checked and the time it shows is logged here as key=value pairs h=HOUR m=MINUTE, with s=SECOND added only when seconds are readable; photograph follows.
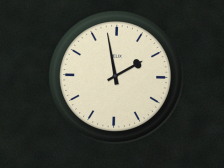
h=1 m=58
